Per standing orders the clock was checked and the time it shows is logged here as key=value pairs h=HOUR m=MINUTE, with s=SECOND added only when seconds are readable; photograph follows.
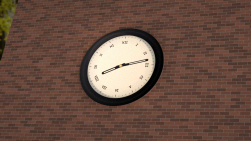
h=8 m=13
